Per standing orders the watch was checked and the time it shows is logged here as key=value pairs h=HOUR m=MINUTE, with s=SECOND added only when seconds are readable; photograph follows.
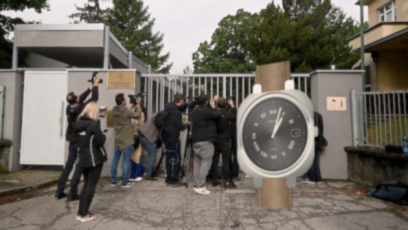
h=1 m=3
